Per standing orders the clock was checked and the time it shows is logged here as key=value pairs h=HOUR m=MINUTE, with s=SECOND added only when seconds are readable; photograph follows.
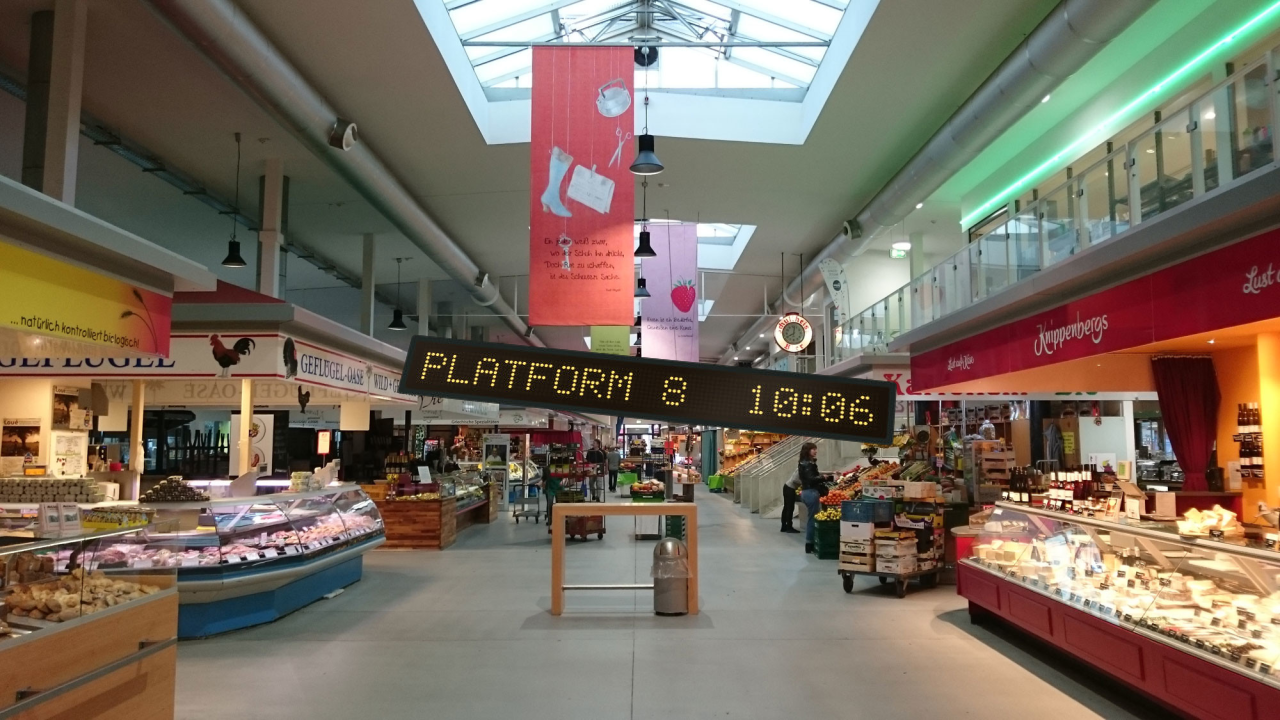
h=10 m=6
